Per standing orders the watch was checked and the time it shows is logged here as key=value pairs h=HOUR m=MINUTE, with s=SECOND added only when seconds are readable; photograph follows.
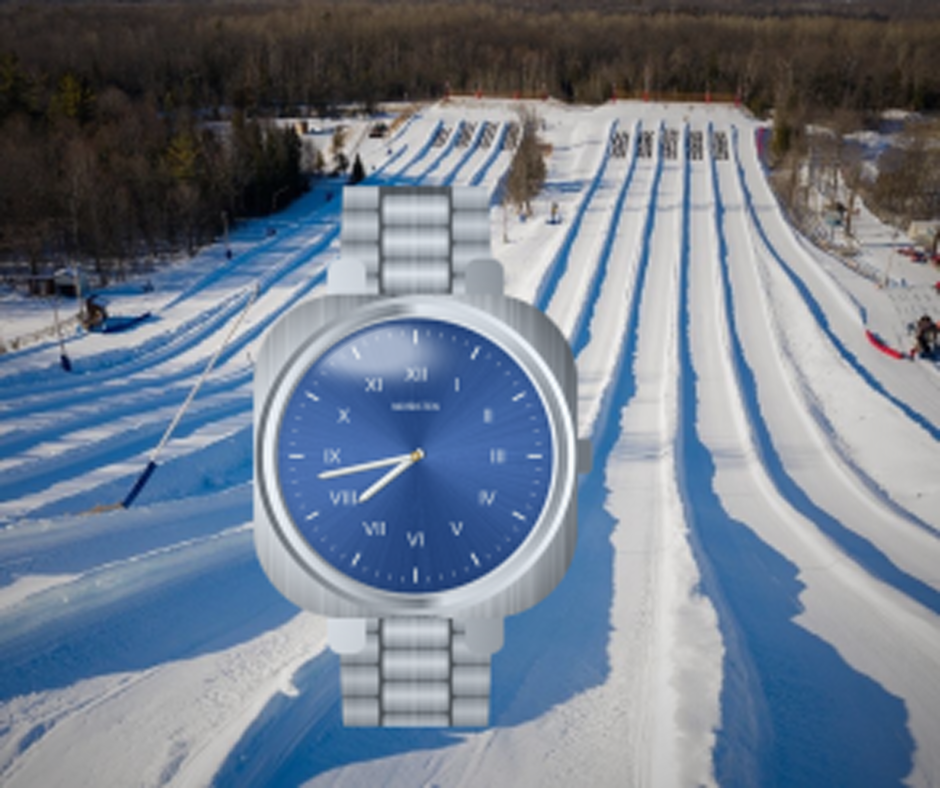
h=7 m=43
